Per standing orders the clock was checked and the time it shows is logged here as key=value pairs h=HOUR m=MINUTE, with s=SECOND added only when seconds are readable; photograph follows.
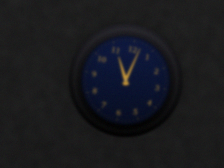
h=11 m=2
